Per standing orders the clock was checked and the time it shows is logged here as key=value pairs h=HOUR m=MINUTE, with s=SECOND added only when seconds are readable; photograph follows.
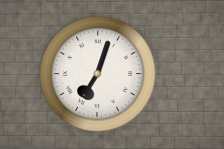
h=7 m=3
